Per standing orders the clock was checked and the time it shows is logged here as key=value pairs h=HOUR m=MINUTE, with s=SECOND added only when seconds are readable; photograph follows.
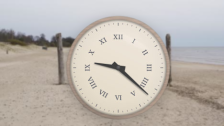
h=9 m=22
